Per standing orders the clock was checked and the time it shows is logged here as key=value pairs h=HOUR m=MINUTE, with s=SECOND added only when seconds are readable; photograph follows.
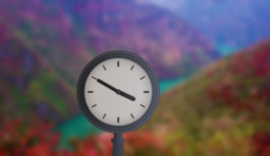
h=3 m=50
